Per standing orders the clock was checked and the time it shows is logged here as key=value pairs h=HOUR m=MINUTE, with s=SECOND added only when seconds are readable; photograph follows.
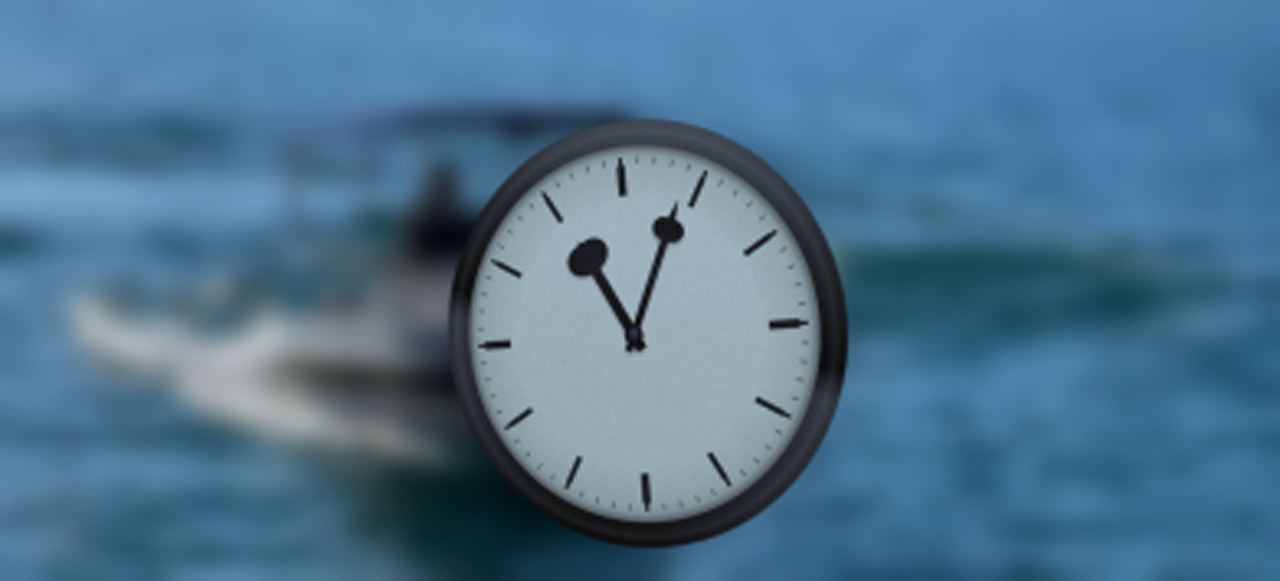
h=11 m=4
